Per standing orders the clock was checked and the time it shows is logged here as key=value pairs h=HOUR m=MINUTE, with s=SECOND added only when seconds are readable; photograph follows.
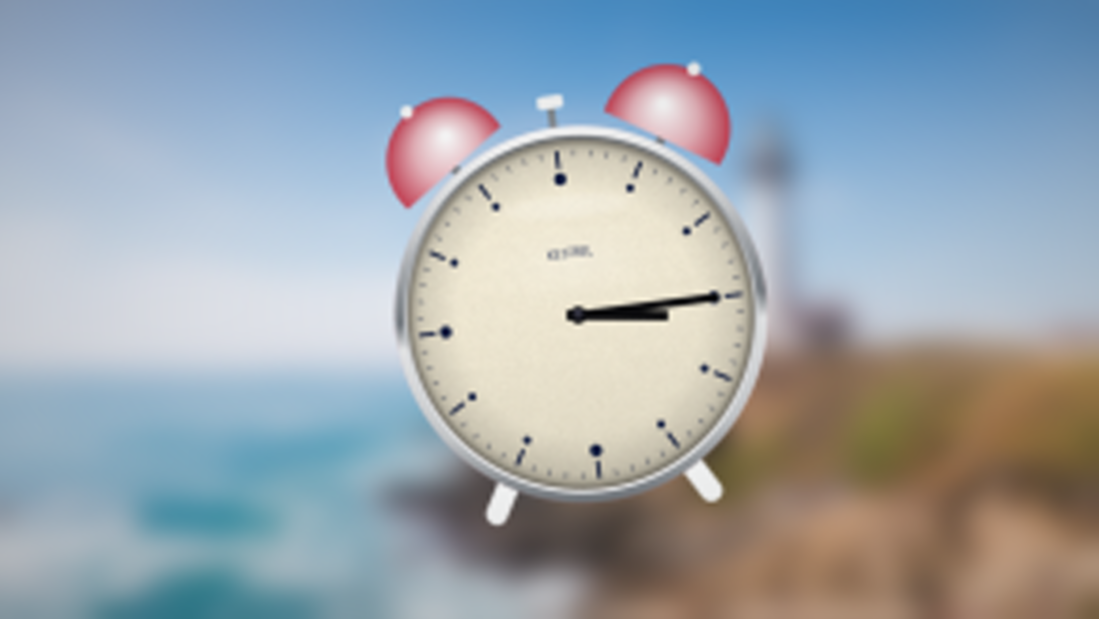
h=3 m=15
